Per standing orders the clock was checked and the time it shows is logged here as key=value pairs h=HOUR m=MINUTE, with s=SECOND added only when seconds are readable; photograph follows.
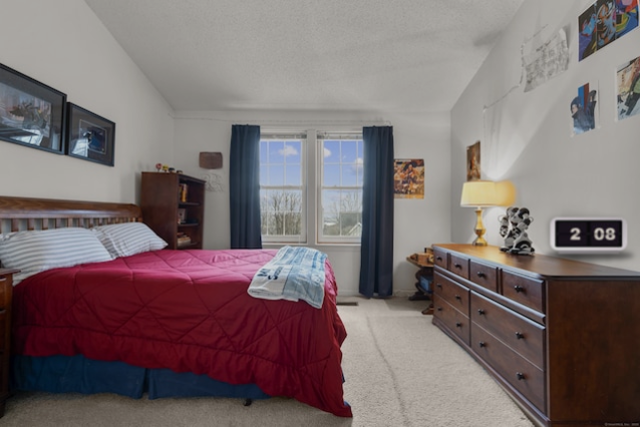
h=2 m=8
